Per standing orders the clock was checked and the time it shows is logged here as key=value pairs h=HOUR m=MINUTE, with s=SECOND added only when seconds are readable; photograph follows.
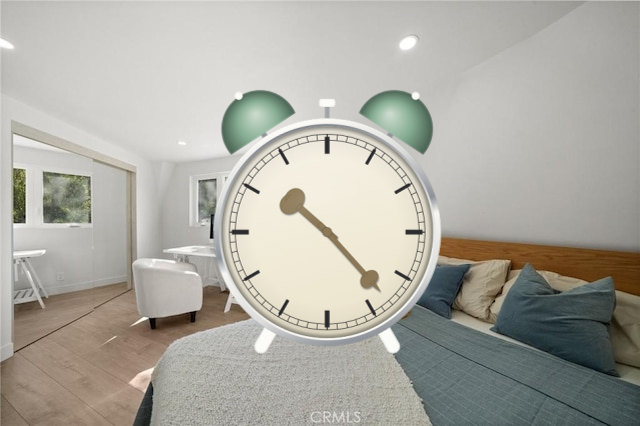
h=10 m=23
